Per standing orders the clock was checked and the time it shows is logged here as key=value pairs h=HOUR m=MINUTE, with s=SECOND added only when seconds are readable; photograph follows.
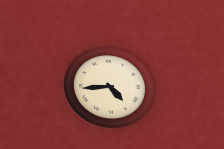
h=4 m=44
